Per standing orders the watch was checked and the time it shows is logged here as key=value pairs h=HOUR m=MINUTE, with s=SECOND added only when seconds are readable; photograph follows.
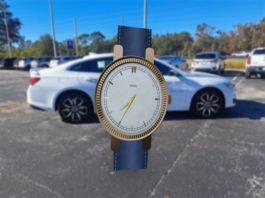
h=7 m=35
